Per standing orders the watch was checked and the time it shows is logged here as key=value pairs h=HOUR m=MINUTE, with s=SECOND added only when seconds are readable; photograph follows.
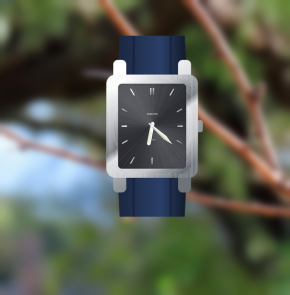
h=6 m=22
